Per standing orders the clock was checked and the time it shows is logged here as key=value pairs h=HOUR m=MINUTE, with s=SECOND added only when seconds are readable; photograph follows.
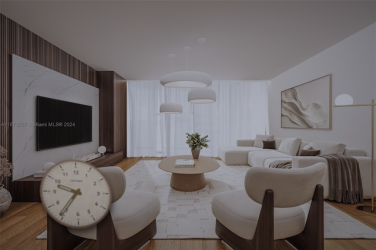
h=9 m=36
